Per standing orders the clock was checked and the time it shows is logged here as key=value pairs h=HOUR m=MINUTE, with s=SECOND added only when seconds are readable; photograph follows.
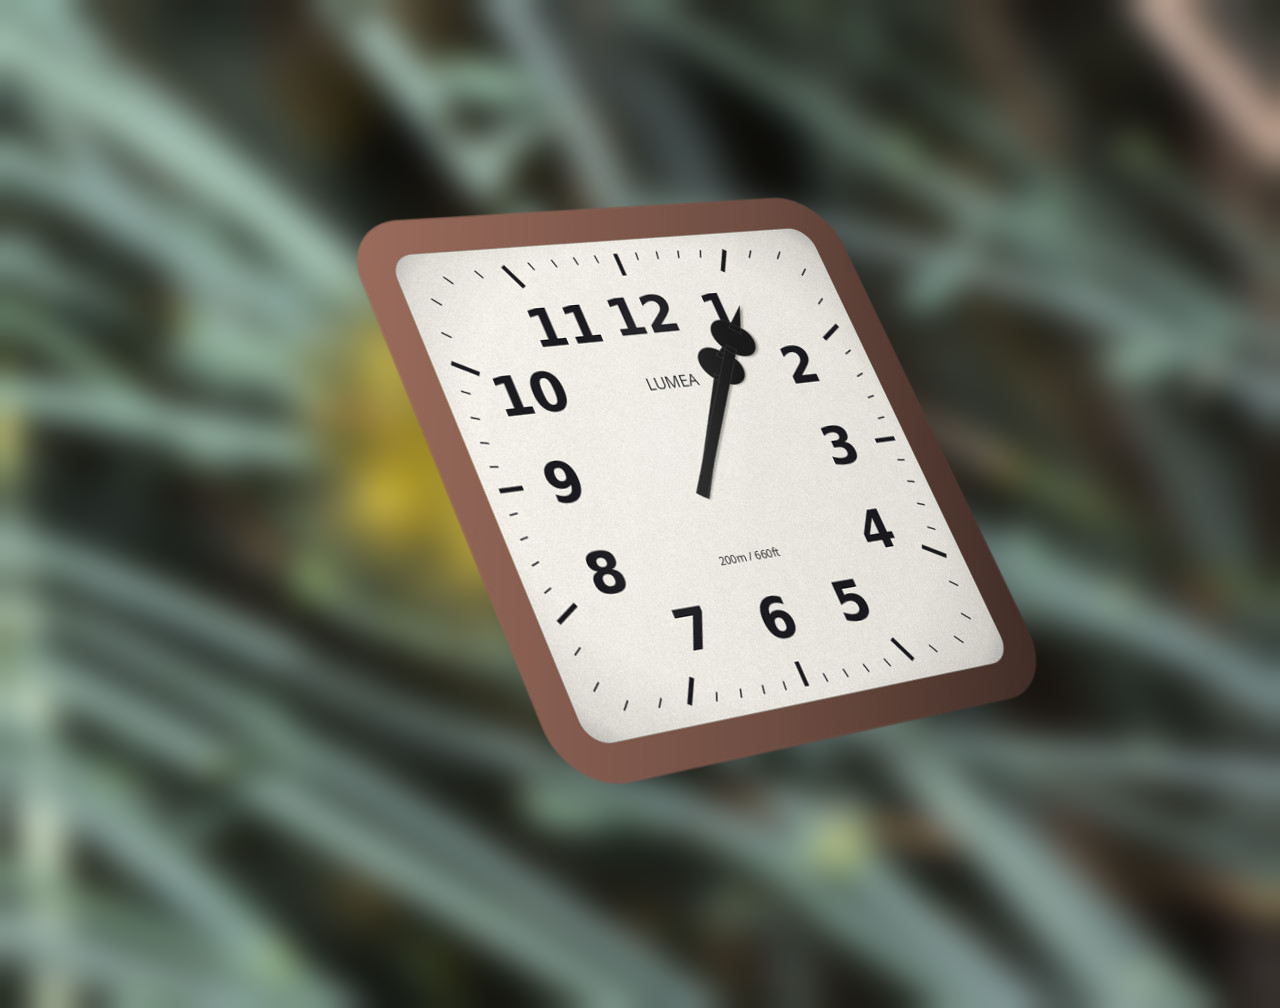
h=1 m=6
